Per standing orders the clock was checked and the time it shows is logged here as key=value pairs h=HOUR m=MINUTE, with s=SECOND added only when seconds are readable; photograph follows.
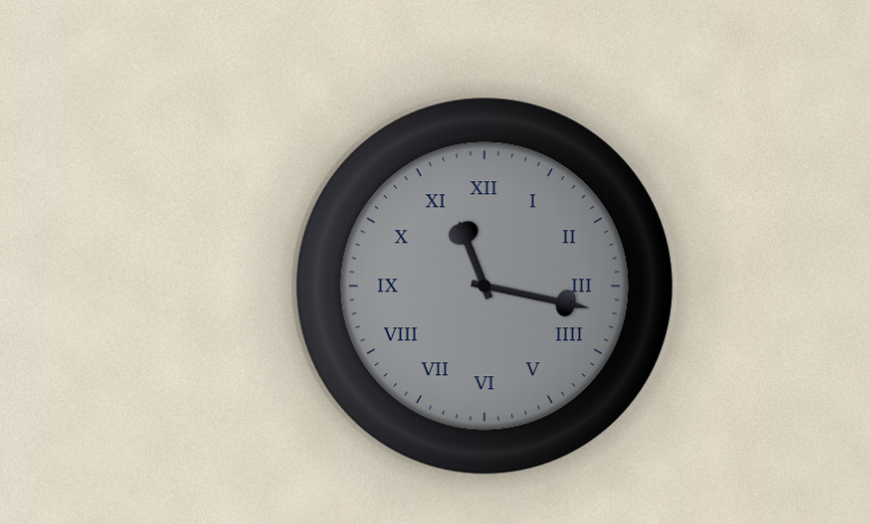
h=11 m=17
